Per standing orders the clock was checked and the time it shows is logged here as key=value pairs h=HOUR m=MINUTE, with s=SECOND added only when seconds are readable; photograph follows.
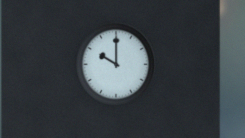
h=10 m=0
